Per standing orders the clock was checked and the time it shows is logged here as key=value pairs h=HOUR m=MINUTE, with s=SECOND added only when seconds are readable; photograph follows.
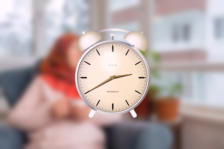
h=2 m=40
